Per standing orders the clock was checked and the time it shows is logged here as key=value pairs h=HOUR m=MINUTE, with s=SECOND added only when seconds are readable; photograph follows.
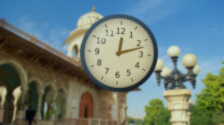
h=12 m=12
